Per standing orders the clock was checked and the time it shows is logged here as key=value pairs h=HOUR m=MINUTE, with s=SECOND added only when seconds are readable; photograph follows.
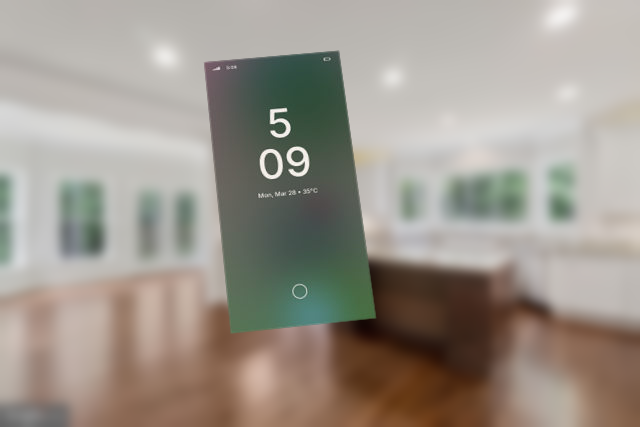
h=5 m=9
